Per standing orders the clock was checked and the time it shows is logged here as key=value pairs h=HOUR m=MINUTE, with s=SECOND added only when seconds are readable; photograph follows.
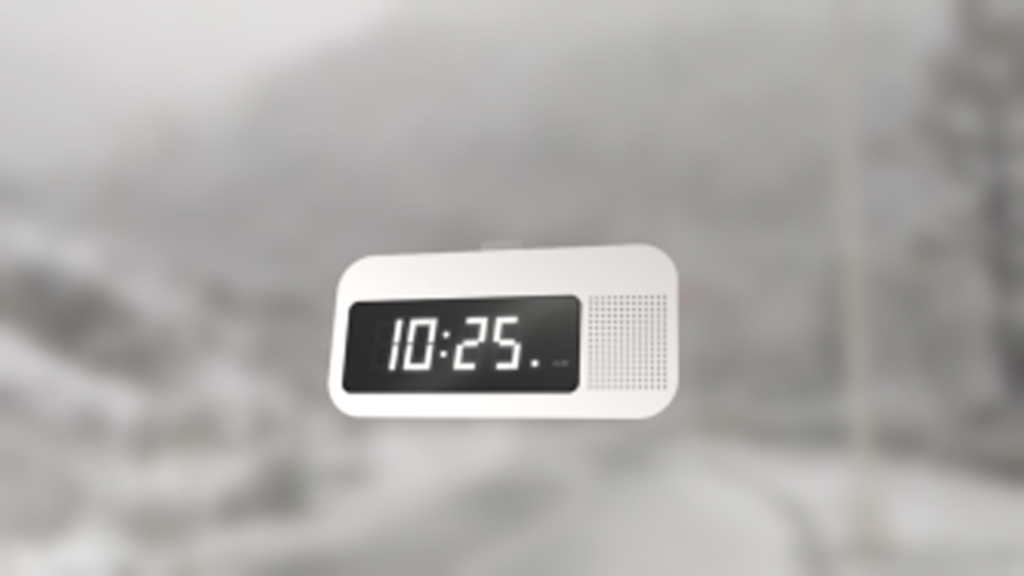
h=10 m=25
